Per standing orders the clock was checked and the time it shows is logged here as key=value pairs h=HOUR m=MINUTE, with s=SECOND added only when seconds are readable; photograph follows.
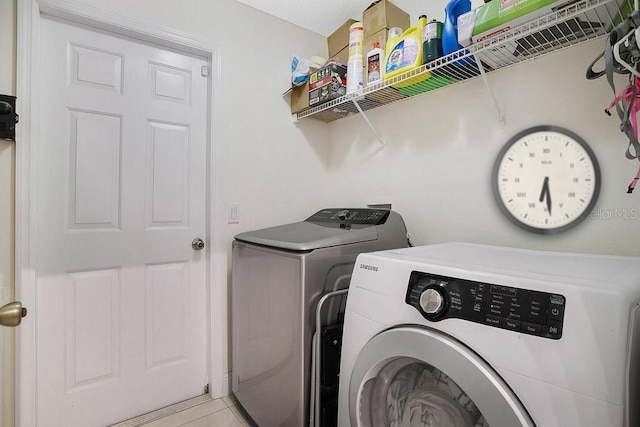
h=6 m=29
